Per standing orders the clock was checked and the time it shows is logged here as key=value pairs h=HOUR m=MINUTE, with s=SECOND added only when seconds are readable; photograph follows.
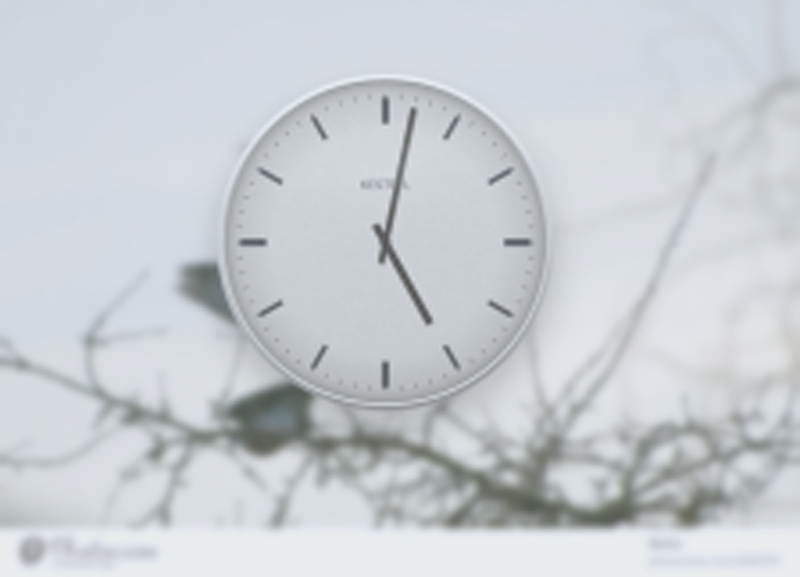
h=5 m=2
